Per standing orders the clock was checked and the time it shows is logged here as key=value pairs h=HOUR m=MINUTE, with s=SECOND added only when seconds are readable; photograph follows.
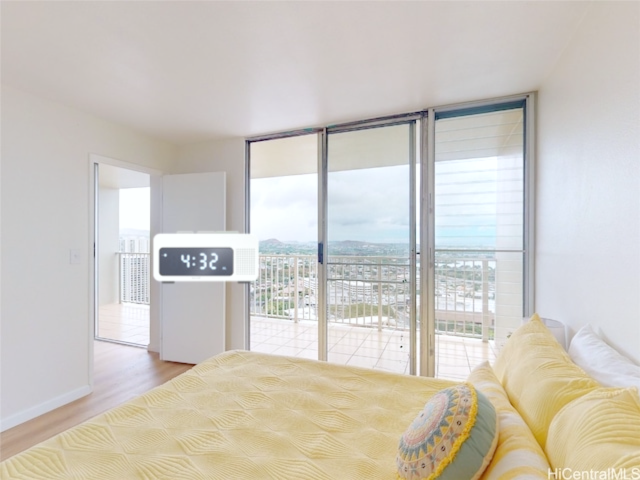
h=4 m=32
